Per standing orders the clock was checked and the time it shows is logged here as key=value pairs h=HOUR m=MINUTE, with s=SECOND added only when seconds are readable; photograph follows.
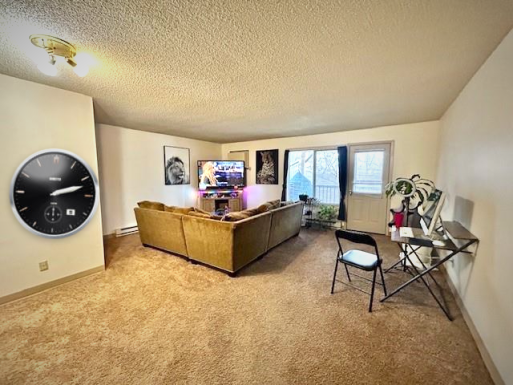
h=2 m=12
